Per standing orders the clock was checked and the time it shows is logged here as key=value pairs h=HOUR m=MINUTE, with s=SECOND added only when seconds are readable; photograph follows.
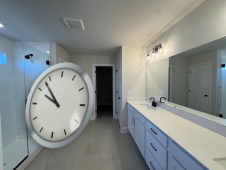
h=9 m=53
